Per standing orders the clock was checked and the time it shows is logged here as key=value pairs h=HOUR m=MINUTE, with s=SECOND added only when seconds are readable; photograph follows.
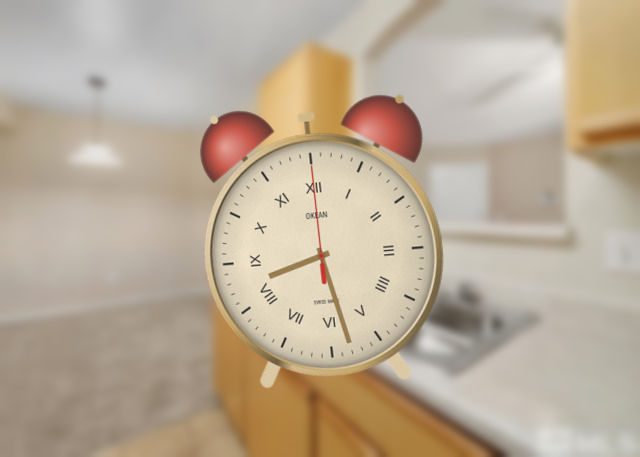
h=8 m=28 s=0
